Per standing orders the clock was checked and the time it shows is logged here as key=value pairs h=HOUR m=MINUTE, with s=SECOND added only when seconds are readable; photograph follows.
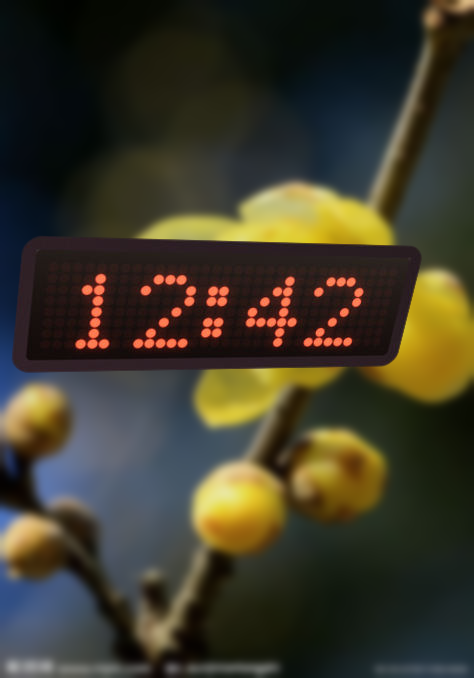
h=12 m=42
